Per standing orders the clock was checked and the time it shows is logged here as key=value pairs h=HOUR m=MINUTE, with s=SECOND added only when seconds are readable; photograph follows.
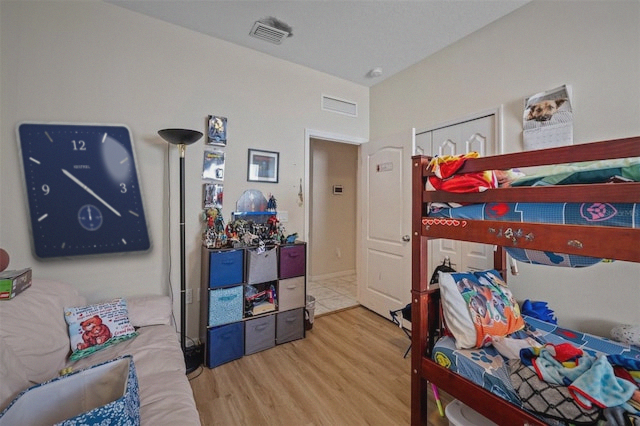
h=10 m=22
